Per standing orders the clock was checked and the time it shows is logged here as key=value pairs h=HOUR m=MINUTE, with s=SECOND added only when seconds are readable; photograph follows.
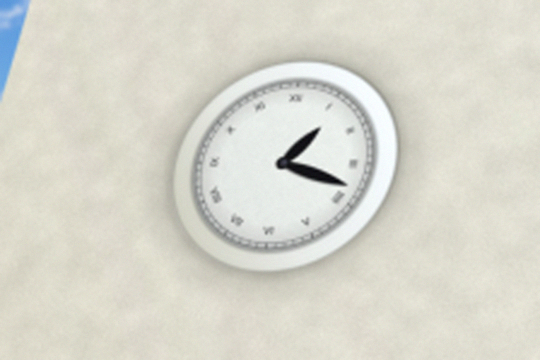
h=1 m=18
